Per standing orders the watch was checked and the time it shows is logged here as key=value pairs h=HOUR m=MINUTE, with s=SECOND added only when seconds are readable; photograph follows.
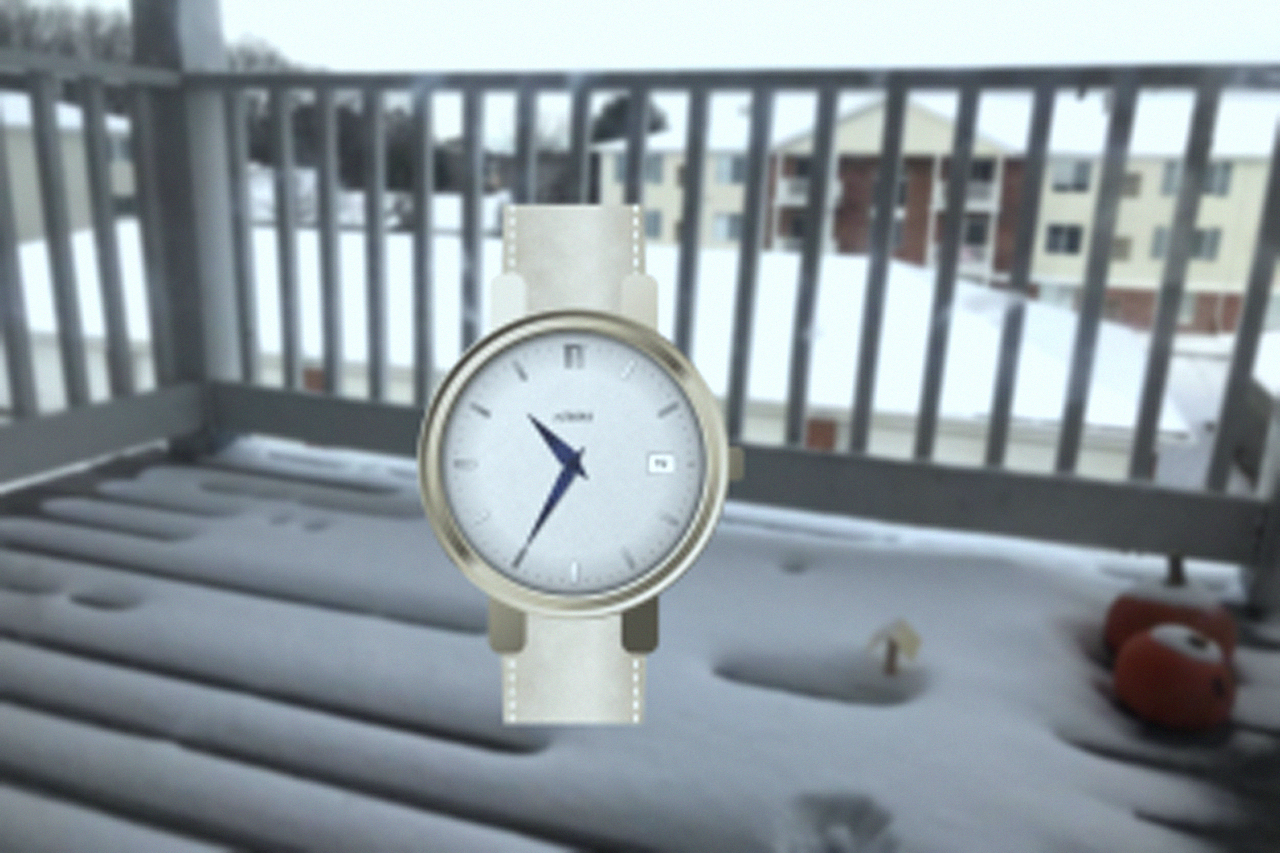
h=10 m=35
